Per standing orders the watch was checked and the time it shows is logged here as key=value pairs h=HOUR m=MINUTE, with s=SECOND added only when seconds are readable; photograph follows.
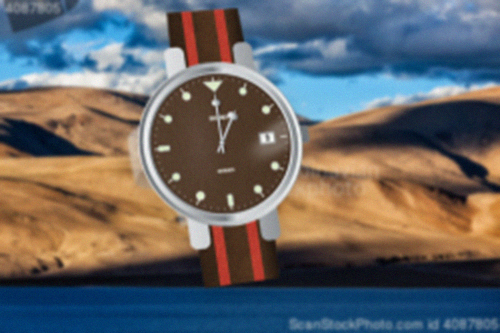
h=1 m=0
